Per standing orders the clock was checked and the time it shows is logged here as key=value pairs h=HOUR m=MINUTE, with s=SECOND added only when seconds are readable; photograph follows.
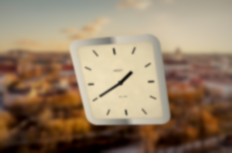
h=1 m=40
